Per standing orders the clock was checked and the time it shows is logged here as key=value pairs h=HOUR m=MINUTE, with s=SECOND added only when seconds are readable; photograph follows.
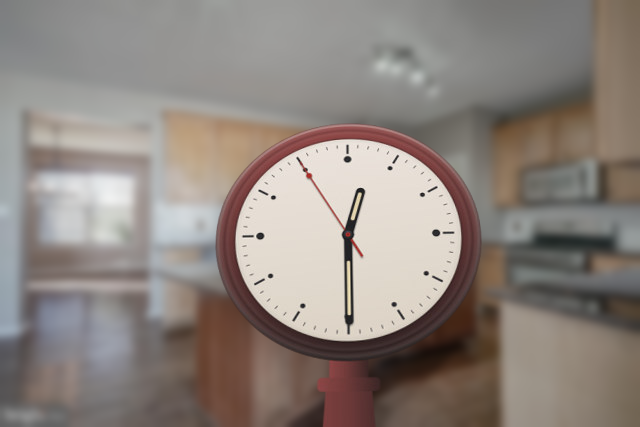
h=12 m=29 s=55
